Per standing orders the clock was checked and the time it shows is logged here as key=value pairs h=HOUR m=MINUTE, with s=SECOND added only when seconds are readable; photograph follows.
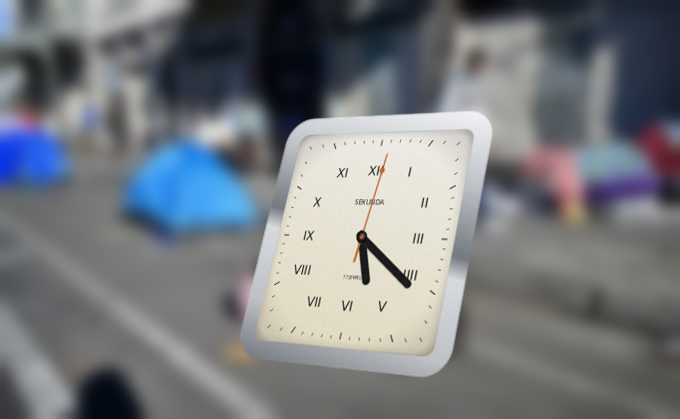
h=5 m=21 s=1
